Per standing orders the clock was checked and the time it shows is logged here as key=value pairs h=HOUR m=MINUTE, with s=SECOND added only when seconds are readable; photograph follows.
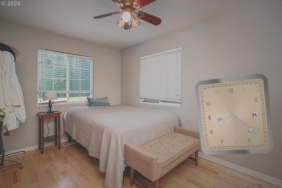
h=8 m=22
